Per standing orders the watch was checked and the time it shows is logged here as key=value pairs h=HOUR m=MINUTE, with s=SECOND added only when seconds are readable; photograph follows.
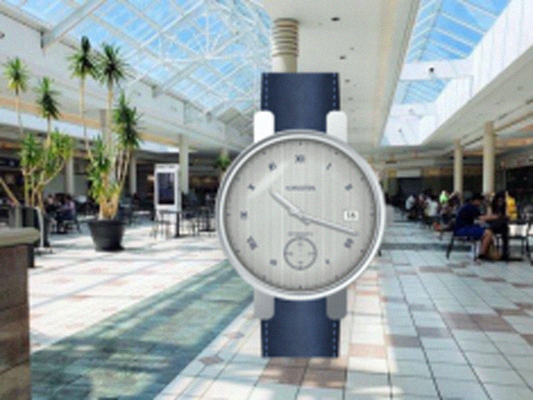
h=10 m=18
